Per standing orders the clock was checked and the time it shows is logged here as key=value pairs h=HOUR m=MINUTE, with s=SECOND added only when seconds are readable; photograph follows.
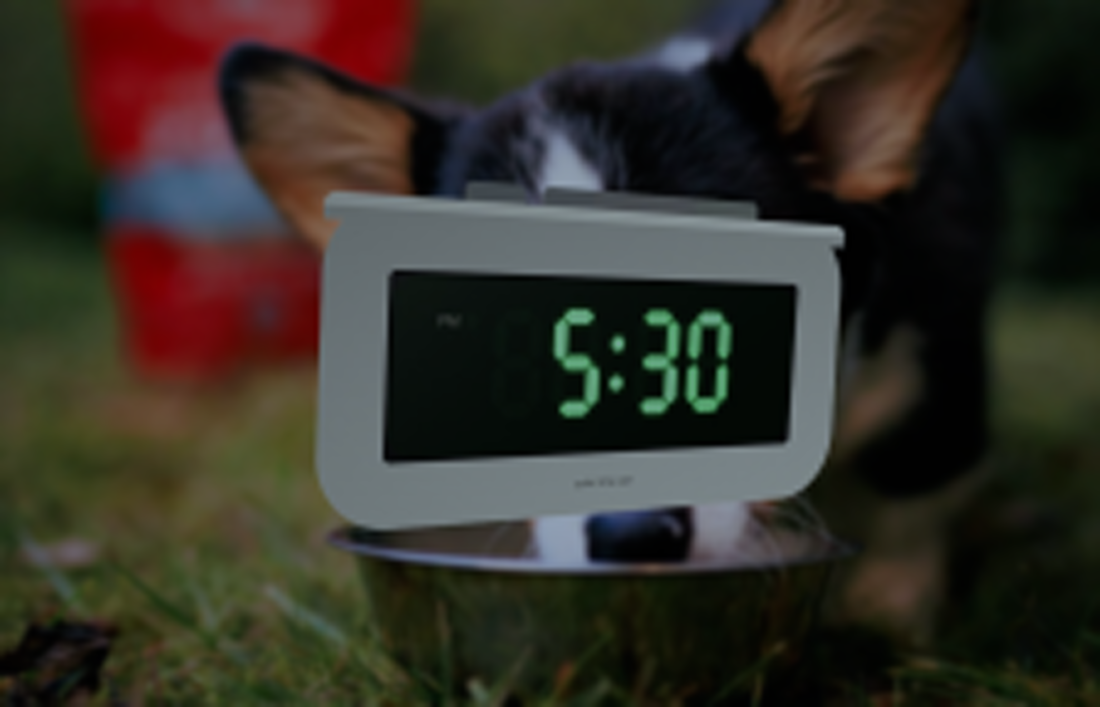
h=5 m=30
